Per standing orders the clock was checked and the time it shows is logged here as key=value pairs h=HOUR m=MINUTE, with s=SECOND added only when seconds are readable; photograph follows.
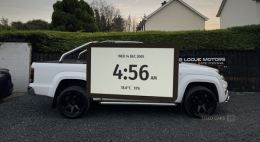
h=4 m=56
